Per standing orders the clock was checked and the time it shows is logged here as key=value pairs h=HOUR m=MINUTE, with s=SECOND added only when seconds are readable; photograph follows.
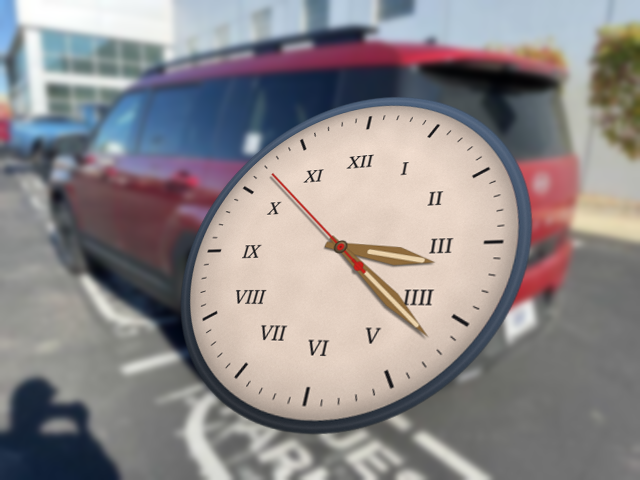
h=3 m=21 s=52
